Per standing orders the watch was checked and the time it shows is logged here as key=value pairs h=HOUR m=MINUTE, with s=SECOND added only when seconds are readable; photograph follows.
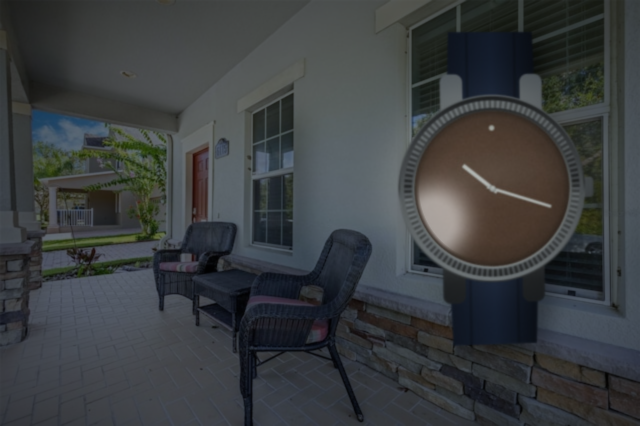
h=10 m=18
